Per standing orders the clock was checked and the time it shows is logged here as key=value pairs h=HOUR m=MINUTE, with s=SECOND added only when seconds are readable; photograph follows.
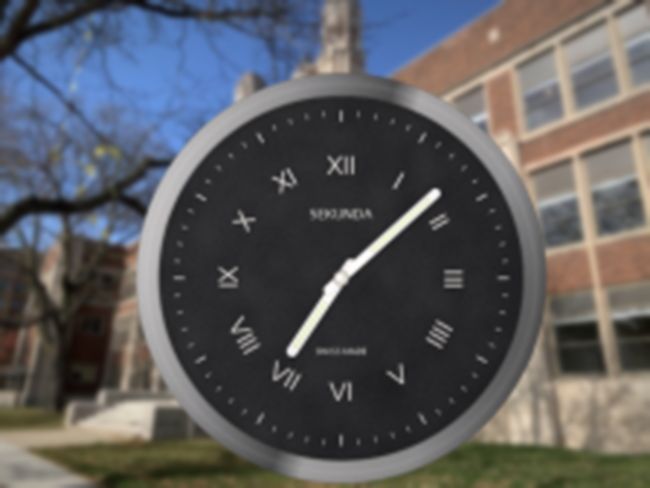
h=7 m=8
